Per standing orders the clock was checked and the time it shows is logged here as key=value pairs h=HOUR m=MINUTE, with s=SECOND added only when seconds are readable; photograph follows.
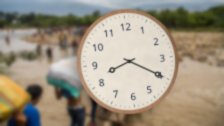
h=8 m=20
